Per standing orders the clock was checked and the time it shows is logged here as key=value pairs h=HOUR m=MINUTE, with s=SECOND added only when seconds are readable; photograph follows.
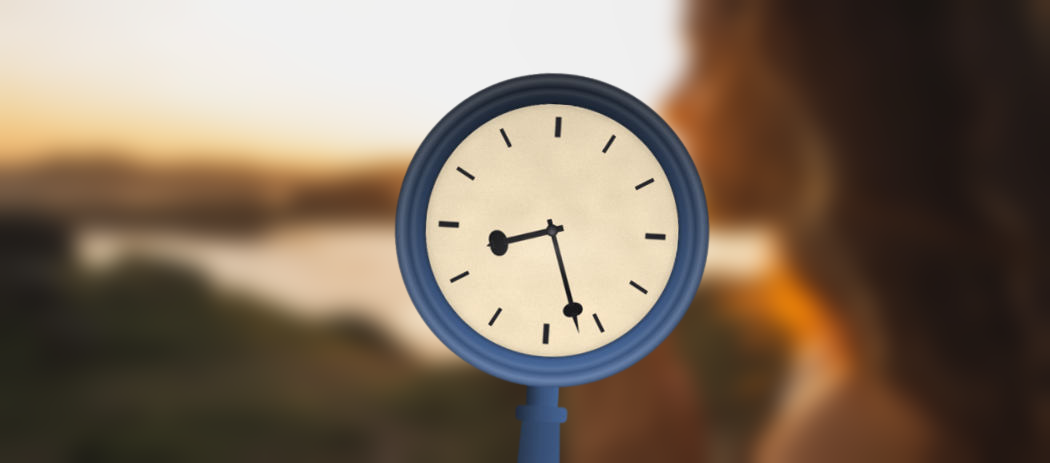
h=8 m=27
